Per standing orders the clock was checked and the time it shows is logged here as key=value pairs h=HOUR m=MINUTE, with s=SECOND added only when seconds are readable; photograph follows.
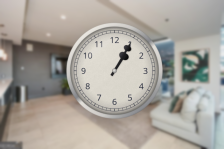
h=1 m=5
